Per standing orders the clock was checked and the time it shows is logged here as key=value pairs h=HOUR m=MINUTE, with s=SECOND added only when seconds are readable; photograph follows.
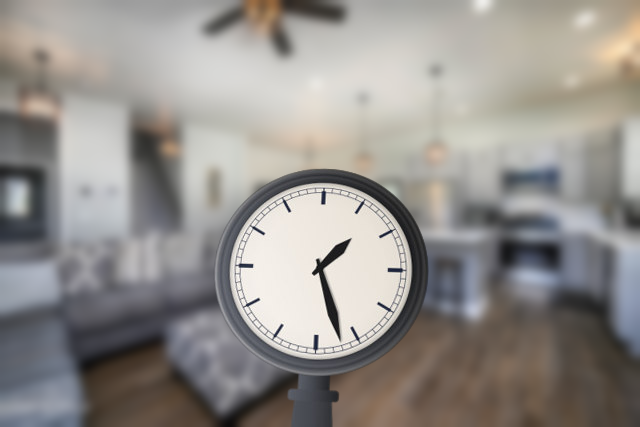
h=1 m=27
